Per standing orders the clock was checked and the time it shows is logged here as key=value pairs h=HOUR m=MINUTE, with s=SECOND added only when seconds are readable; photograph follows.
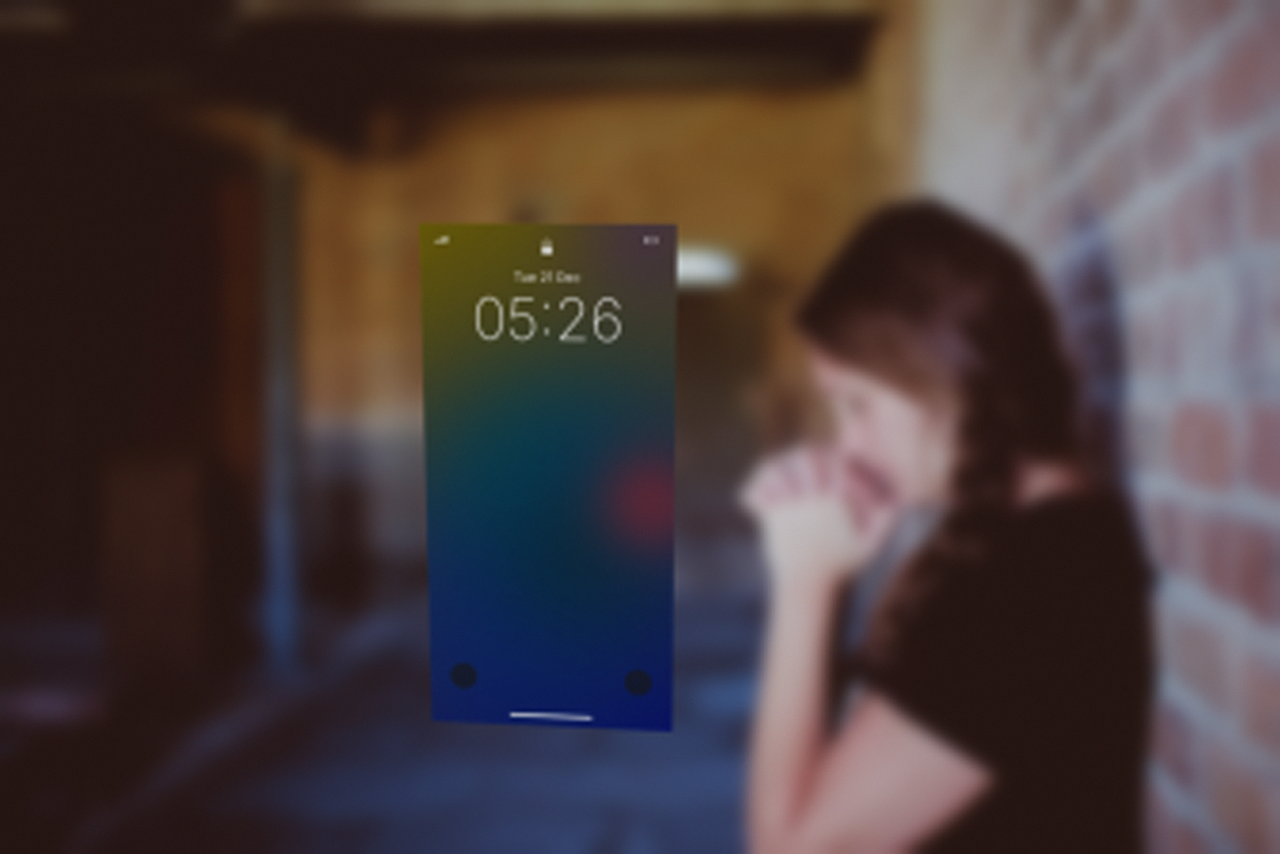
h=5 m=26
